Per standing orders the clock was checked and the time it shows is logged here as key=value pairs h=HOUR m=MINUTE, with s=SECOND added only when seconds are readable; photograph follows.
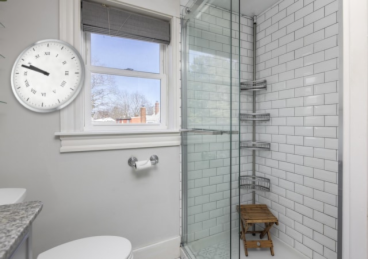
h=9 m=48
